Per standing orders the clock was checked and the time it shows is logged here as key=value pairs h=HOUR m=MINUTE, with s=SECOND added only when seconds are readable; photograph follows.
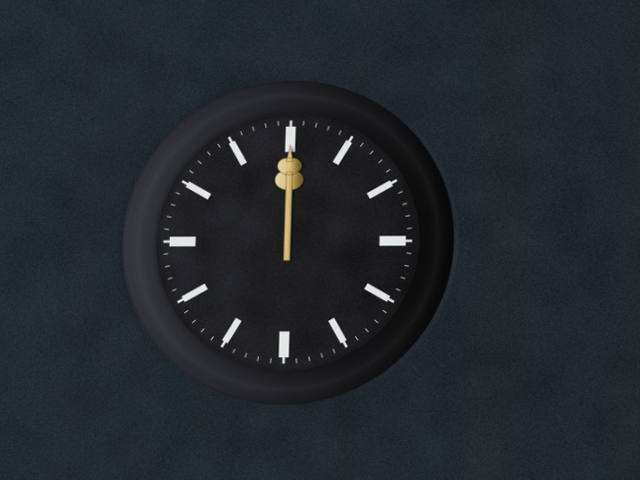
h=12 m=0
